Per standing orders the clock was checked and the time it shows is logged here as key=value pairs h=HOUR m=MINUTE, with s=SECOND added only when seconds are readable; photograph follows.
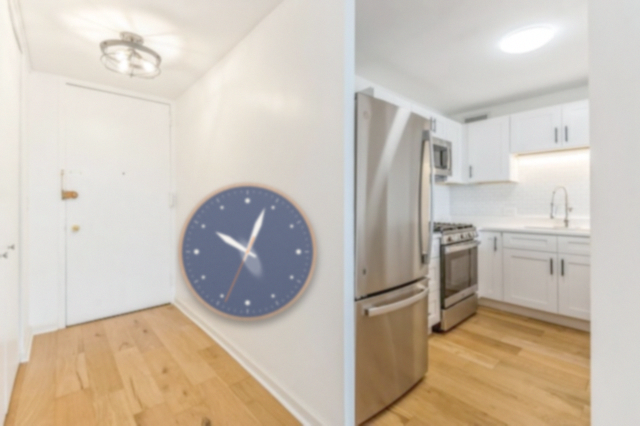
h=10 m=3 s=34
